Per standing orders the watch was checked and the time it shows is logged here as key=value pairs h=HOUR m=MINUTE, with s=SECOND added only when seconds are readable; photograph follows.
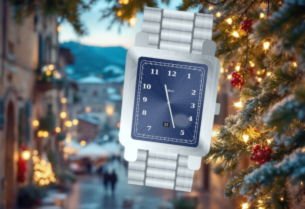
h=11 m=27
